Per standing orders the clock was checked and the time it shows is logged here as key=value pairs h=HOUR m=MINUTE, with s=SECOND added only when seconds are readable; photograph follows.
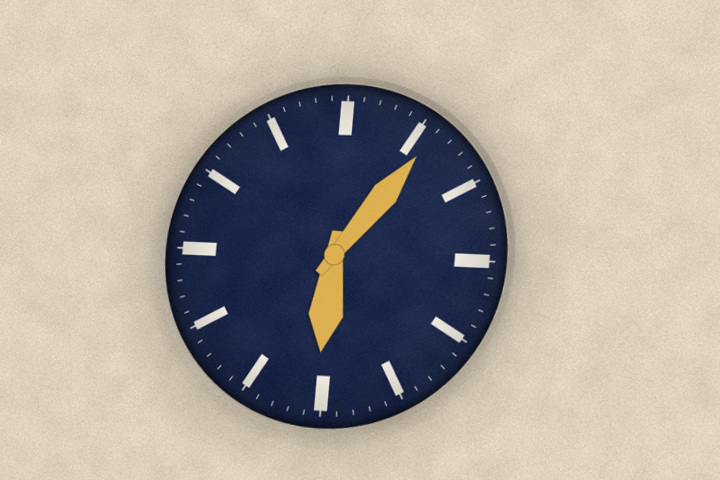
h=6 m=6
